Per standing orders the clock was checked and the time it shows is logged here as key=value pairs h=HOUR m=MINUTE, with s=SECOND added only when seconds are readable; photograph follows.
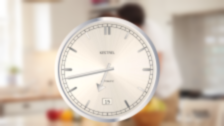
h=6 m=43
